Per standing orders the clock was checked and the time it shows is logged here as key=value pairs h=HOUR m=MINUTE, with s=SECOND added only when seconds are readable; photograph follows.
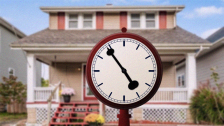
h=4 m=54
